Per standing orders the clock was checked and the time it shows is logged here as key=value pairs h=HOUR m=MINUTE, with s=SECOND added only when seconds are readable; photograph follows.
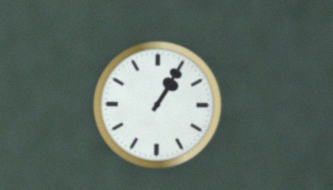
h=1 m=5
